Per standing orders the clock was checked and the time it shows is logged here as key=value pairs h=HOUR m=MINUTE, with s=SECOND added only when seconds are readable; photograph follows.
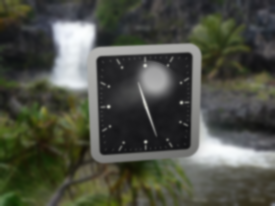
h=11 m=27
